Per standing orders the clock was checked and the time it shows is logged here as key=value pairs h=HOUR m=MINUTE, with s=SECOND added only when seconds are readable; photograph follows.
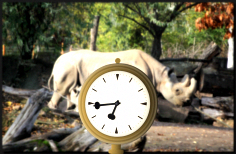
h=6 m=44
